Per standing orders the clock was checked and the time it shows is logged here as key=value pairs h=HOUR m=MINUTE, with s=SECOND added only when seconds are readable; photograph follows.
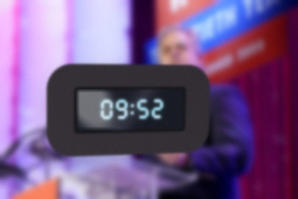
h=9 m=52
